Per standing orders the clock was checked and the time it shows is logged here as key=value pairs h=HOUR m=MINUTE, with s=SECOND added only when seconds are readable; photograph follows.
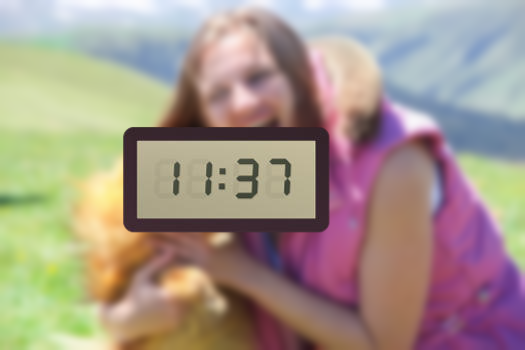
h=11 m=37
